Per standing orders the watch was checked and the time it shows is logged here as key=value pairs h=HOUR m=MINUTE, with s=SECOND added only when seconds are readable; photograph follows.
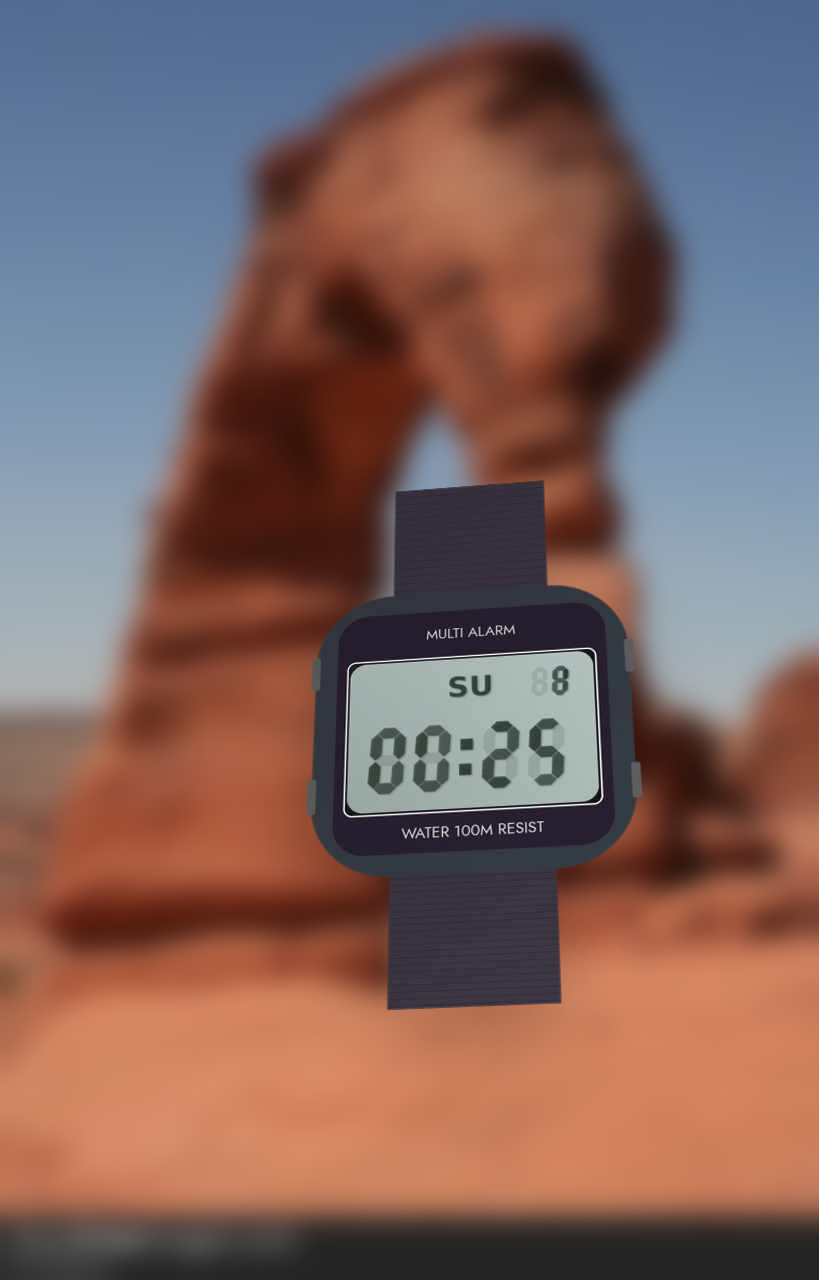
h=0 m=25
